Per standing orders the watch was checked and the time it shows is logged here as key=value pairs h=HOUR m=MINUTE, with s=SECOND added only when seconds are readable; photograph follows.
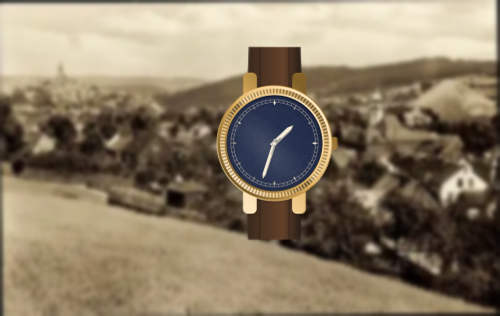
h=1 m=33
